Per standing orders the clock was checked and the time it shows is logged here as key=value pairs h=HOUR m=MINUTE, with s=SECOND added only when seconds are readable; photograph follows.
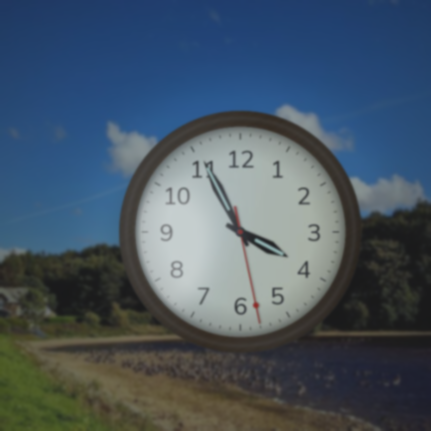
h=3 m=55 s=28
